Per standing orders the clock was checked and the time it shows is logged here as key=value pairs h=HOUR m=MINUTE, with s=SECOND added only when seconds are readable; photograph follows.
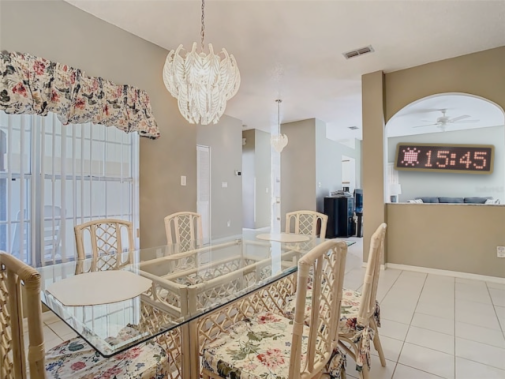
h=15 m=45
